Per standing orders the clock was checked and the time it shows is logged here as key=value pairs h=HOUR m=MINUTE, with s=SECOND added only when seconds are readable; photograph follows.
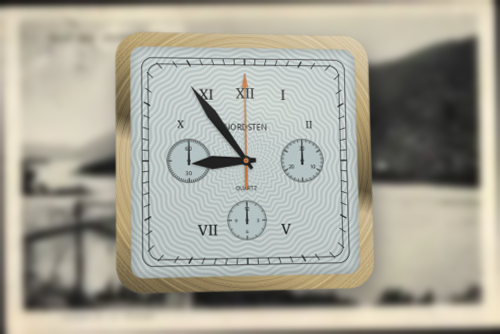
h=8 m=54
